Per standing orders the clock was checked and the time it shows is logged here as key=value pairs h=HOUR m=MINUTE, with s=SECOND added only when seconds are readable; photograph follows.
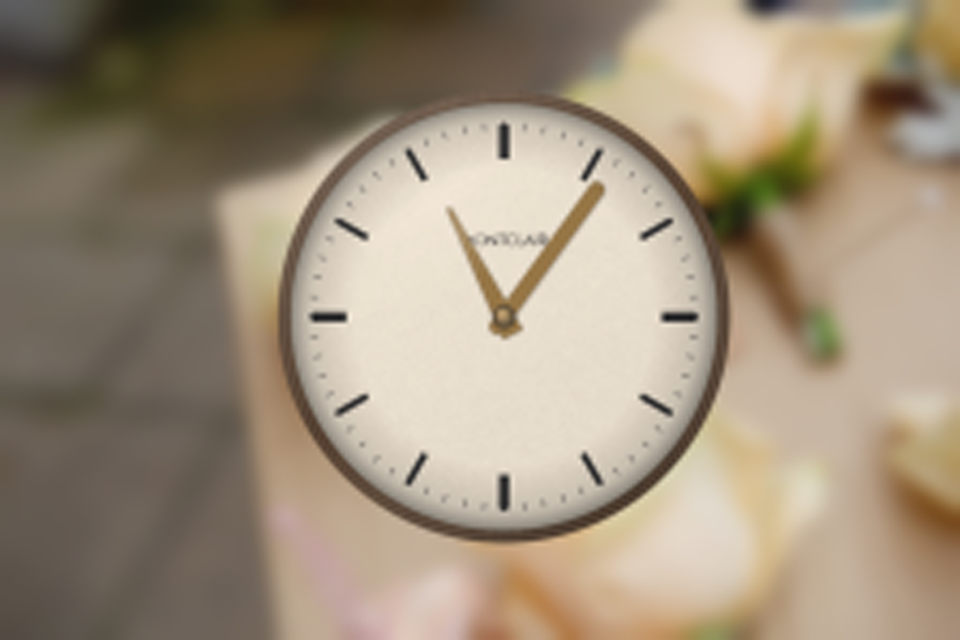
h=11 m=6
